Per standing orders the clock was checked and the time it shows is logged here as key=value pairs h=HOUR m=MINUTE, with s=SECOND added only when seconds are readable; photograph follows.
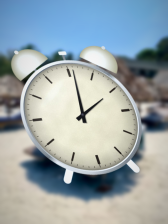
h=2 m=1
